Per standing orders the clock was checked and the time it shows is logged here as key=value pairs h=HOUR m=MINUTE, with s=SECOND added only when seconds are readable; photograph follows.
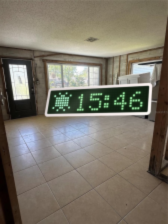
h=15 m=46
